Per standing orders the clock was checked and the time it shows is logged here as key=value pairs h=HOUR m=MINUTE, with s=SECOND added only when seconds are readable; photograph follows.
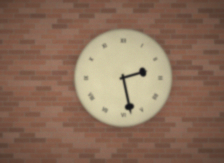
h=2 m=28
